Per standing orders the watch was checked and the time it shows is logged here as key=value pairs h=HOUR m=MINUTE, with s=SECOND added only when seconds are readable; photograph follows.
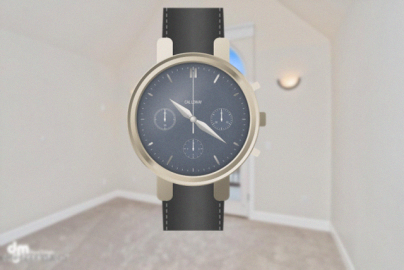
h=10 m=21
